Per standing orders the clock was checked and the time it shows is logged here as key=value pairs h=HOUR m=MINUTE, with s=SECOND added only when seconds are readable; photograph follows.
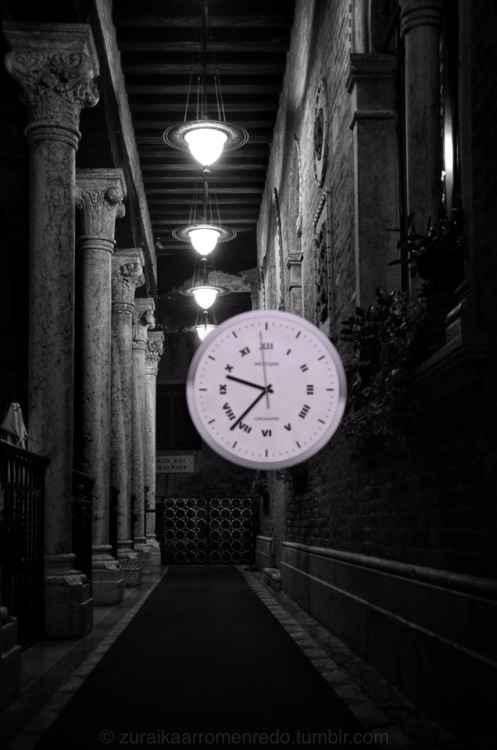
h=9 m=36 s=59
